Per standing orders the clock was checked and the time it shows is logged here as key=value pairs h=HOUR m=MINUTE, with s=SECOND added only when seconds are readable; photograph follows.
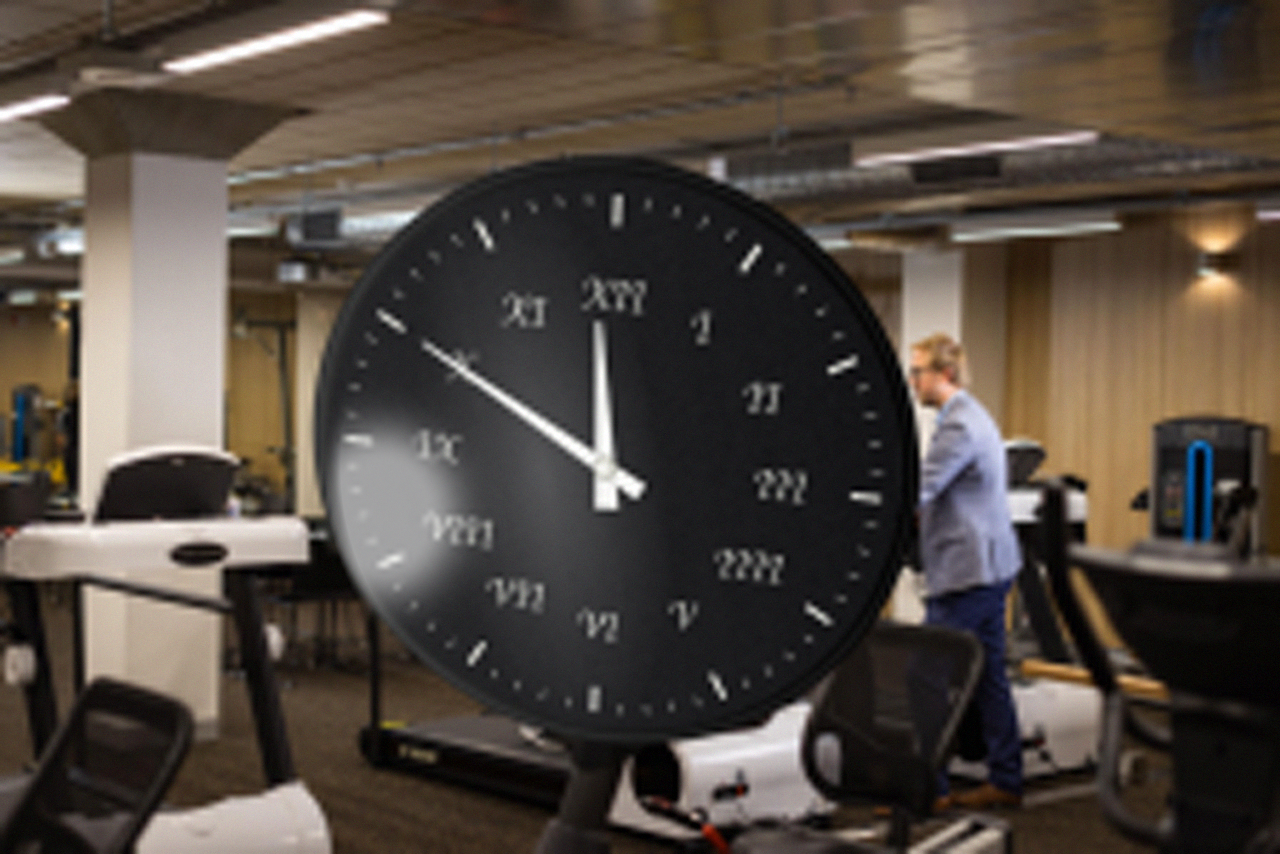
h=11 m=50
